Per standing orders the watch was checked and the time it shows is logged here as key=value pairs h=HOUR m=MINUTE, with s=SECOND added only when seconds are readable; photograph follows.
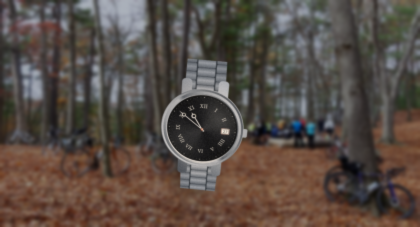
h=10 m=51
